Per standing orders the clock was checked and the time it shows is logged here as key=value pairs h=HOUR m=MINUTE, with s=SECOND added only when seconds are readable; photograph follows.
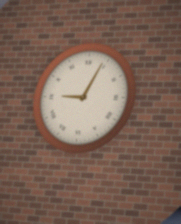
h=9 m=4
